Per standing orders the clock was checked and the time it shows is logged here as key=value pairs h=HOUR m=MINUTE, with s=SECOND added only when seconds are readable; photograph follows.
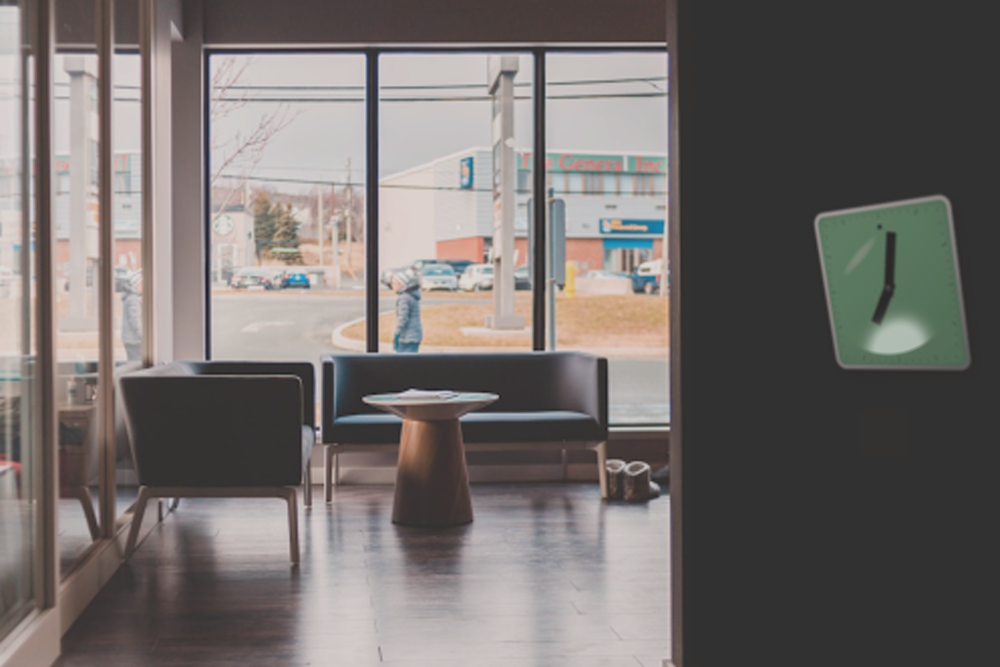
h=7 m=2
